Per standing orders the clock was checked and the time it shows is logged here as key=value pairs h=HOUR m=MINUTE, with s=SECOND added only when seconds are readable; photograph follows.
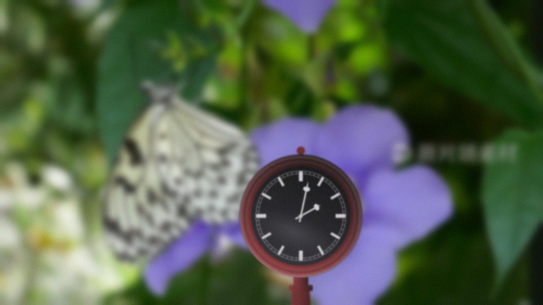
h=2 m=2
